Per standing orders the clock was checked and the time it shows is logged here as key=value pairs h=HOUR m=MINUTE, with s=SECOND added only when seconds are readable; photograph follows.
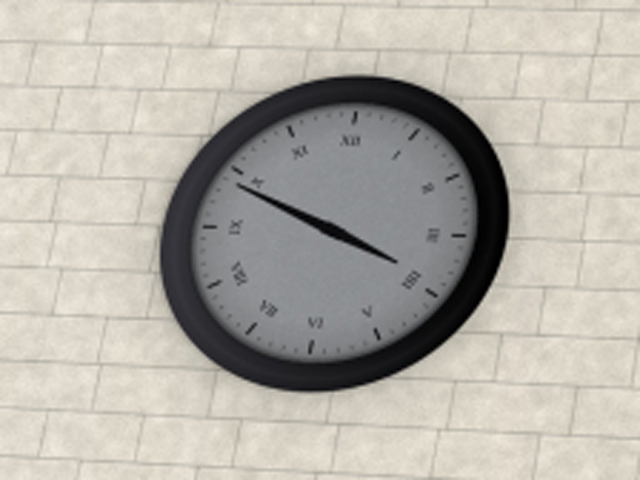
h=3 m=49
